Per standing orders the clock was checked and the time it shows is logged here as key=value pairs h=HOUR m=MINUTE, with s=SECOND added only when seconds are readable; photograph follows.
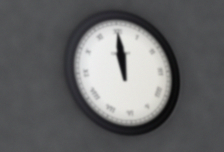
h=12 m=0
